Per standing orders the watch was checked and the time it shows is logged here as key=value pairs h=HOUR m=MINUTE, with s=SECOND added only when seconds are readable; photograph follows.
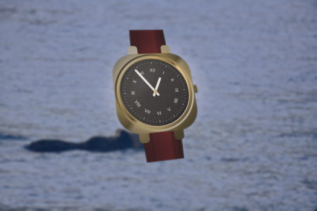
h=12 m=54
